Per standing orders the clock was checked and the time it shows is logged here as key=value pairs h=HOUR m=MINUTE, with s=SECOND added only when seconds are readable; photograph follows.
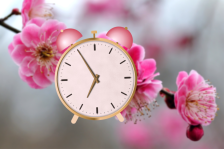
h=6 m=55
